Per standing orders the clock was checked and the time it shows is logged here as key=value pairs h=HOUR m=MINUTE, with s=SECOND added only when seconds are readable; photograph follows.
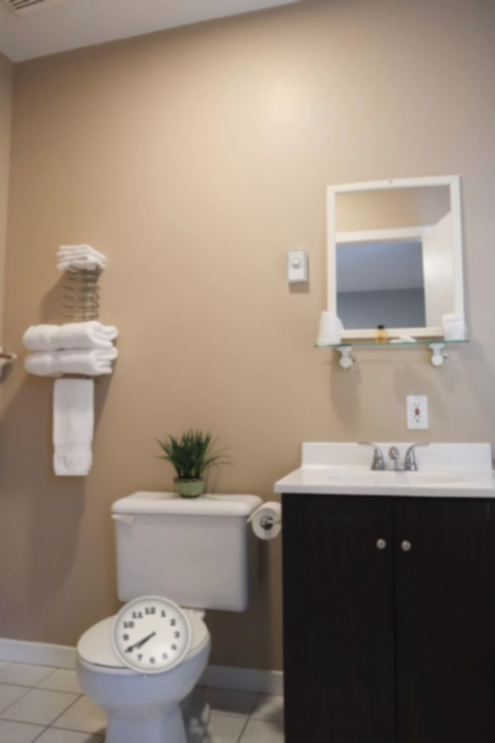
h=7 m=40
